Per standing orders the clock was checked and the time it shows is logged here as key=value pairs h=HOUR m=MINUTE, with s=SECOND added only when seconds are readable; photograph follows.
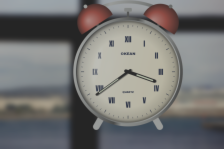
h=3 m=39
